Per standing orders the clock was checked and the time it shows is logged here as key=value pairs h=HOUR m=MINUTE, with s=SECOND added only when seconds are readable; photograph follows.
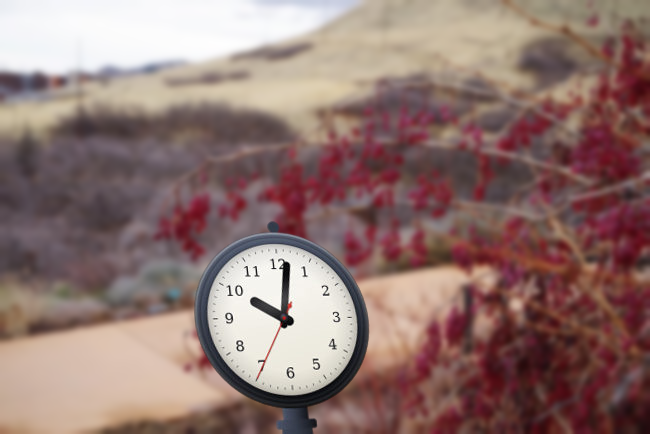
h=10 m=1 s=35
